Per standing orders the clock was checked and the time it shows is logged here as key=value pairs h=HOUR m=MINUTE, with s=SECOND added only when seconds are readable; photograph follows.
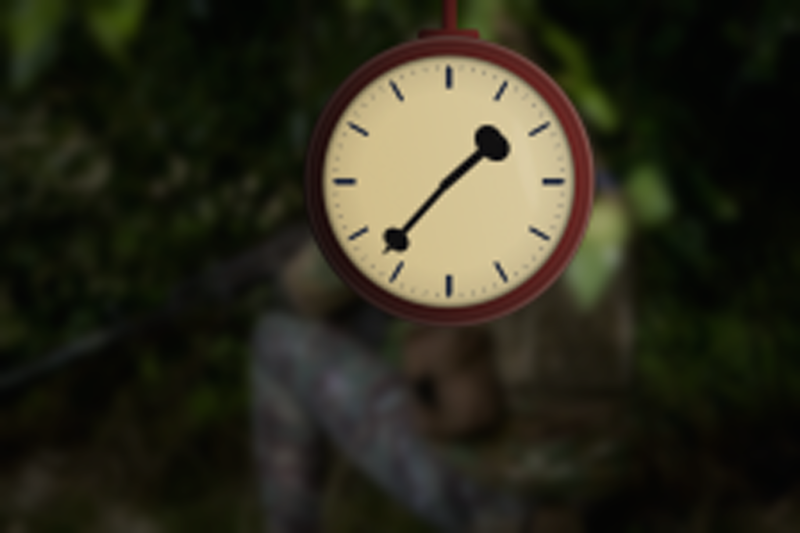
h=1 m=37
